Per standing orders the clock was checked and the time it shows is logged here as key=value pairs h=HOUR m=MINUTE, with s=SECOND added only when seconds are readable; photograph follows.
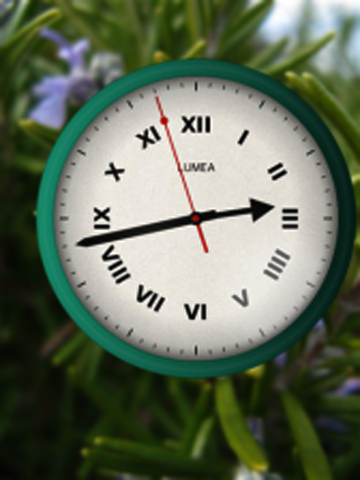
h=2 m=42 s=57
